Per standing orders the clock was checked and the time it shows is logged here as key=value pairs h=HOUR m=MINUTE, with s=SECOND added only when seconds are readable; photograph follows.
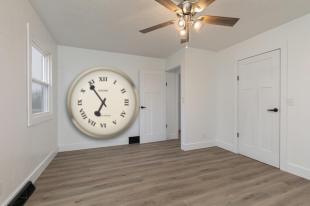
h=6 m=54
